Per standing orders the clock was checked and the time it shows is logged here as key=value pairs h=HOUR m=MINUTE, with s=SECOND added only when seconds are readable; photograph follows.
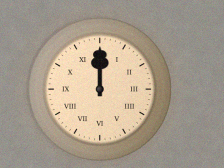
h=12 m=0
